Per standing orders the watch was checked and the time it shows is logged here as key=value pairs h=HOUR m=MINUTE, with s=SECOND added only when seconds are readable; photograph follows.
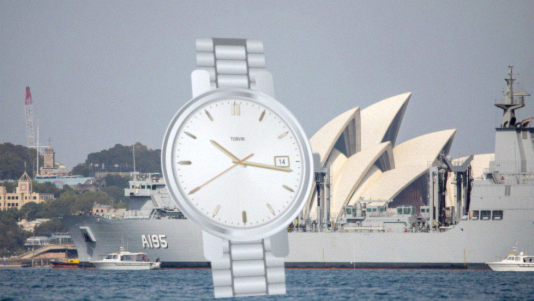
h=10 m=16 s=40
